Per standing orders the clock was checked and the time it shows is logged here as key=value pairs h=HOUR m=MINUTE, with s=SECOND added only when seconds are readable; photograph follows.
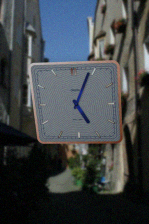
h=5 m=4
